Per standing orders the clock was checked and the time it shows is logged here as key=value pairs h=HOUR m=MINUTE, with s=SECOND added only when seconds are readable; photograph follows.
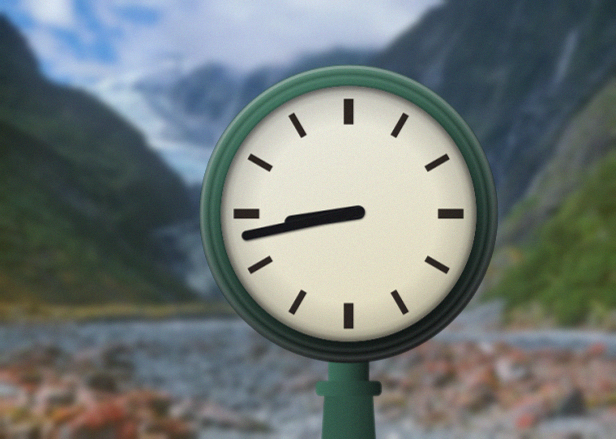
h=8 m=43
